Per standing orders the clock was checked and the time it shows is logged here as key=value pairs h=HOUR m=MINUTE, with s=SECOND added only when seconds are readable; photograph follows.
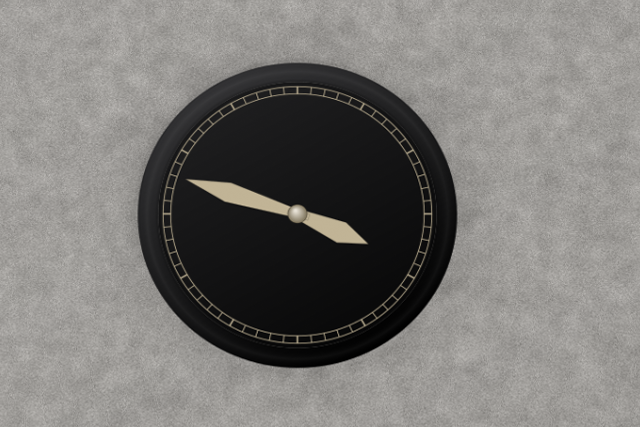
h=3 m=48
